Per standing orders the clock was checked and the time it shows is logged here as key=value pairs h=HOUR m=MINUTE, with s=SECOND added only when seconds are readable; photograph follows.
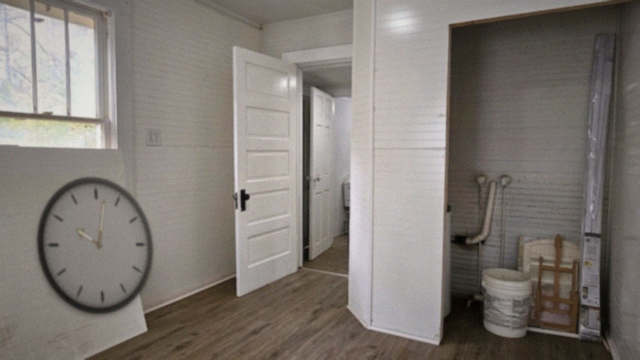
h=10 m=2
